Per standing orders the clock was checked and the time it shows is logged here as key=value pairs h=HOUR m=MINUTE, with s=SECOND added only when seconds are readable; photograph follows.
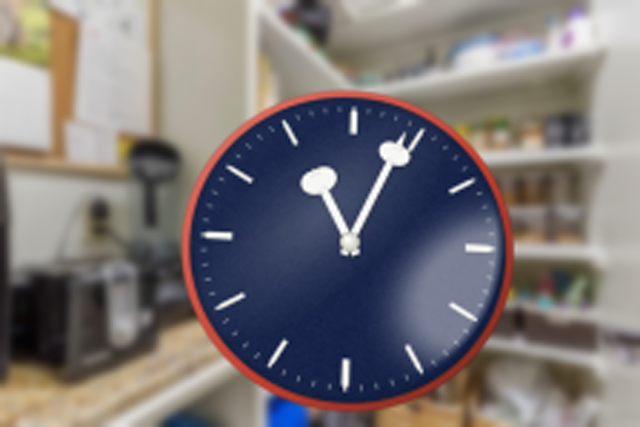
h=11 m=4
